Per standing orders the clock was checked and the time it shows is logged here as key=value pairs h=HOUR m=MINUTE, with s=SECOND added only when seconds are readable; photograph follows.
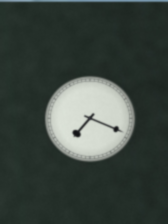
h=7 m=19
